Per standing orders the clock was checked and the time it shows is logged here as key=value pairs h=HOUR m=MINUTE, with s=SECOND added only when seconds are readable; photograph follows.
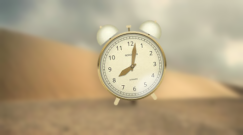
h=8 m=2
